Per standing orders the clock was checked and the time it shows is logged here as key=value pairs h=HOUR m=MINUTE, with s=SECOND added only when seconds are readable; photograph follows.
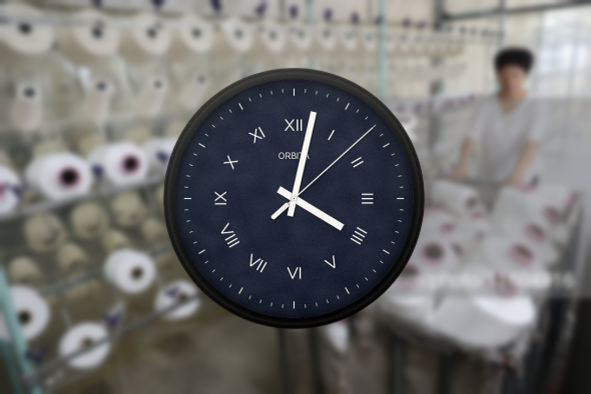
h=4 m=2 s=8
